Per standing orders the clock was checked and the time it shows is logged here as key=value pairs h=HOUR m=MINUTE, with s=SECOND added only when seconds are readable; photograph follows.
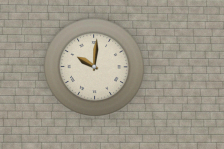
h=10 m=1
